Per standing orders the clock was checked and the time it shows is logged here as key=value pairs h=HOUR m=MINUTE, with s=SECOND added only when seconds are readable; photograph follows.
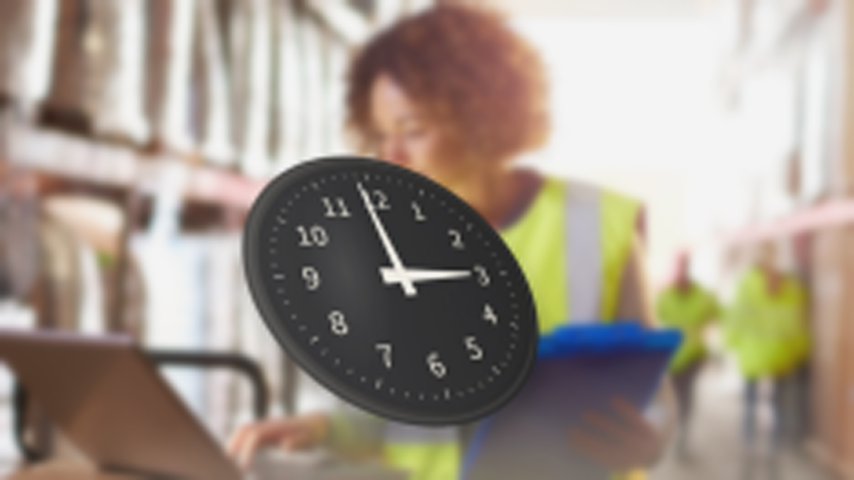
h=2 m=59
